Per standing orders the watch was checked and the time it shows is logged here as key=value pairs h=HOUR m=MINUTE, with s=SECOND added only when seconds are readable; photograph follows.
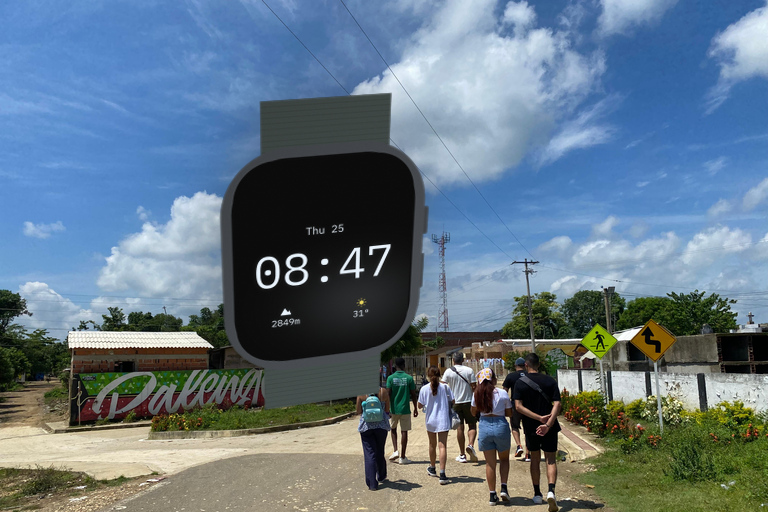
h=8 m=47
